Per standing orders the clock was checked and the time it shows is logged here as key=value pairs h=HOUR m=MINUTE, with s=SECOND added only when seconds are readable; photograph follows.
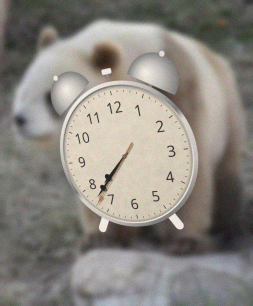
h=7 m=37 s=37
